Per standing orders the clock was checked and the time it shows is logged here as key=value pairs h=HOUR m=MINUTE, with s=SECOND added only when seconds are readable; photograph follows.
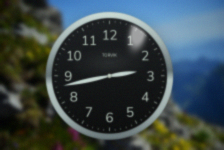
h=2 m=43
